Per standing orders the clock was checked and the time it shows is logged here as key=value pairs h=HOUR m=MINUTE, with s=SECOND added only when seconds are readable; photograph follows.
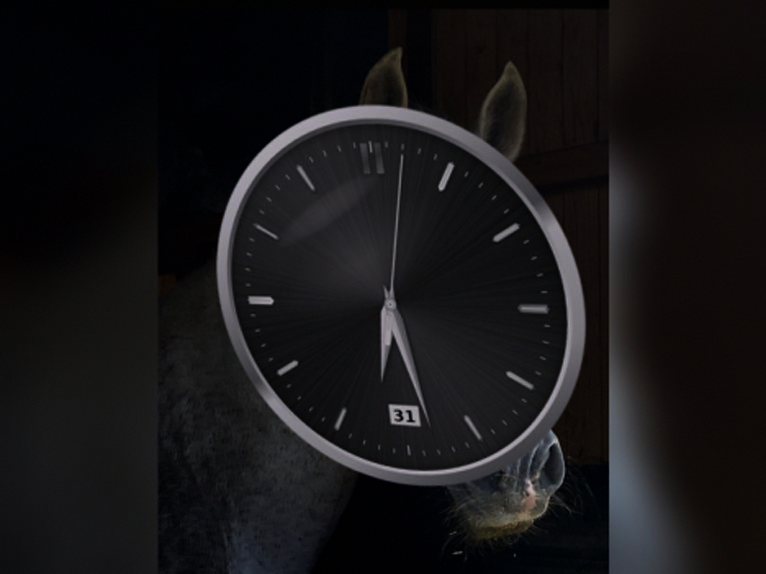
h=6 m=28 s=2
